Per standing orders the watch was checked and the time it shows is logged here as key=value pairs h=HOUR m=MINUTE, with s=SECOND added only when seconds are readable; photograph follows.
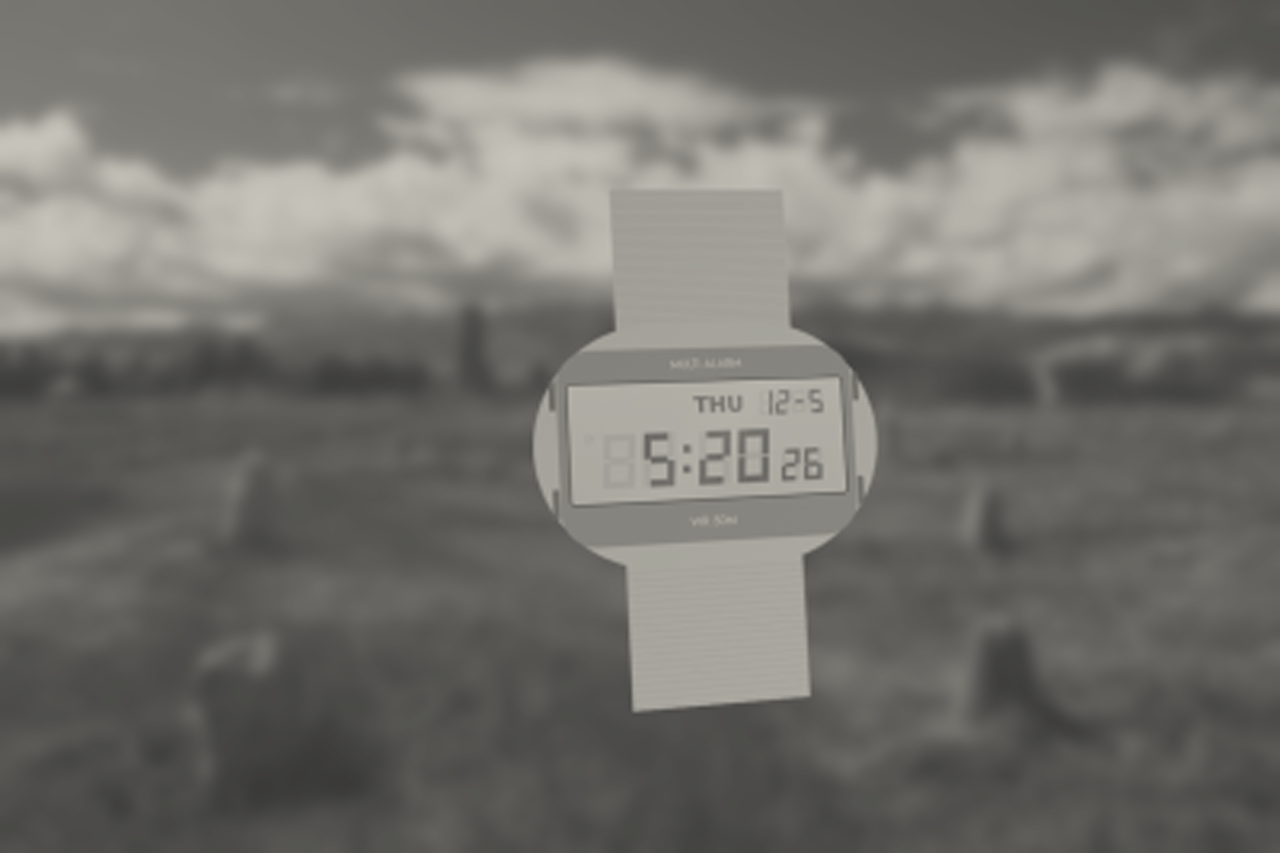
h=5 m=20 s=26
